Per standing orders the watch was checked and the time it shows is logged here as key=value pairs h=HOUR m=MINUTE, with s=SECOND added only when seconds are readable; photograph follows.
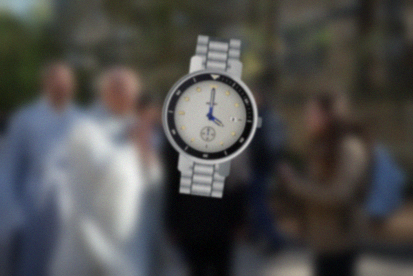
h=4 m=0
